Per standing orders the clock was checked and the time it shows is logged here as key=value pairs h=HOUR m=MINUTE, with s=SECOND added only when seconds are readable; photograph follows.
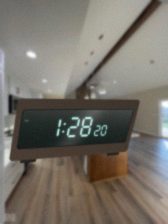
h=1 m=28 s=20
